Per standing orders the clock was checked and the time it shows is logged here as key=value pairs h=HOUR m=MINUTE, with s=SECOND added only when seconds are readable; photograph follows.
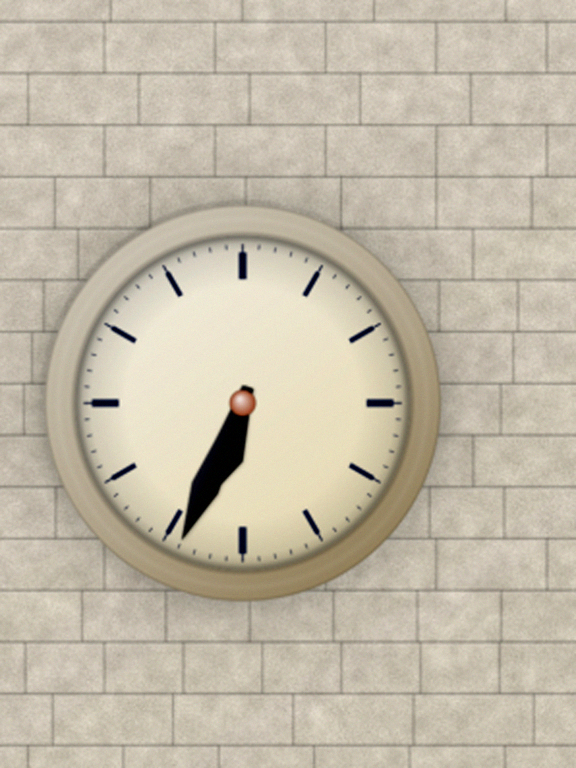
h=6 m=34
